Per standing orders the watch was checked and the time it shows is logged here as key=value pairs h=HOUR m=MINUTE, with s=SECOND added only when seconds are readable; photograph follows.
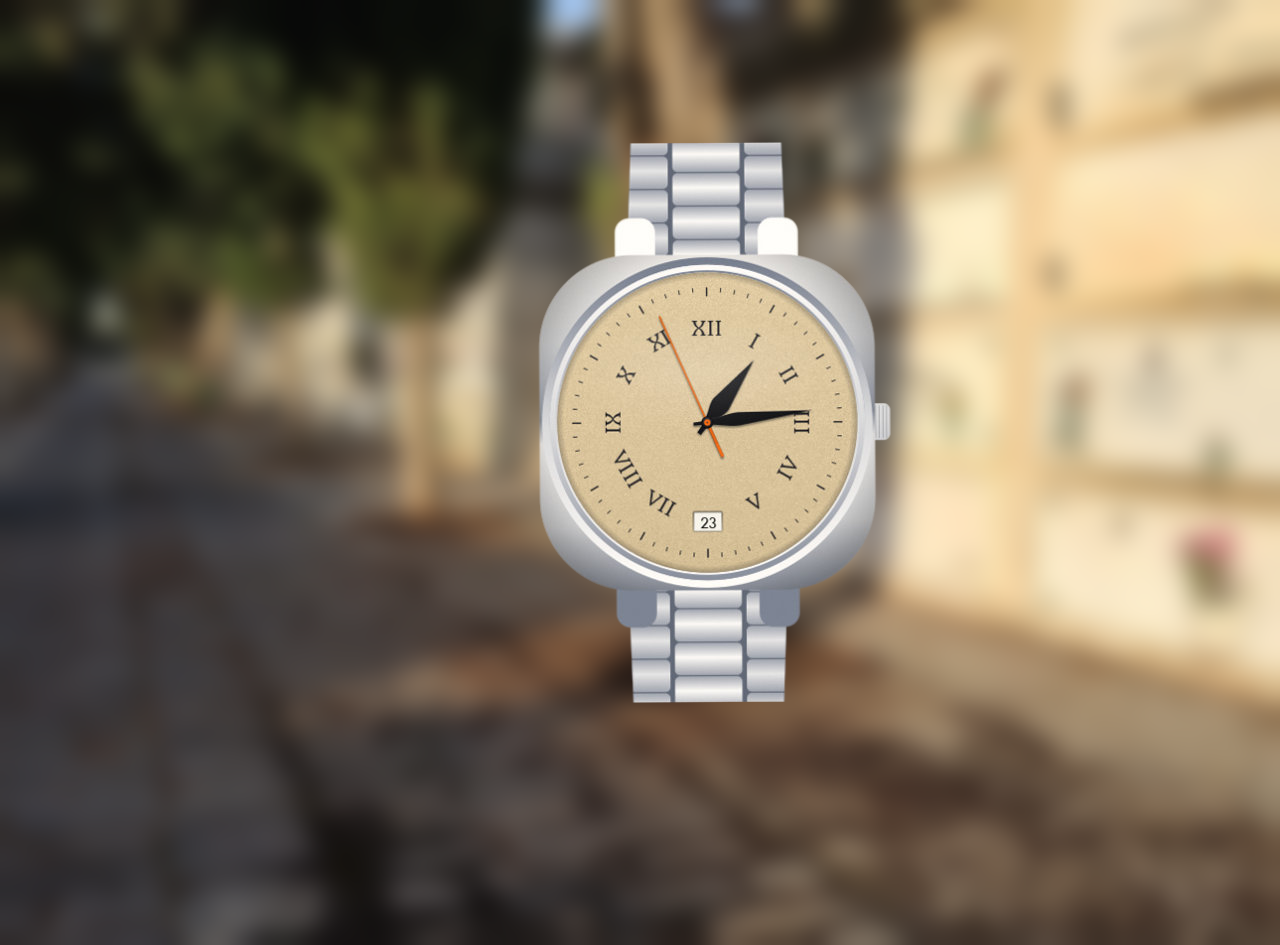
h=1 m=13 s=56
